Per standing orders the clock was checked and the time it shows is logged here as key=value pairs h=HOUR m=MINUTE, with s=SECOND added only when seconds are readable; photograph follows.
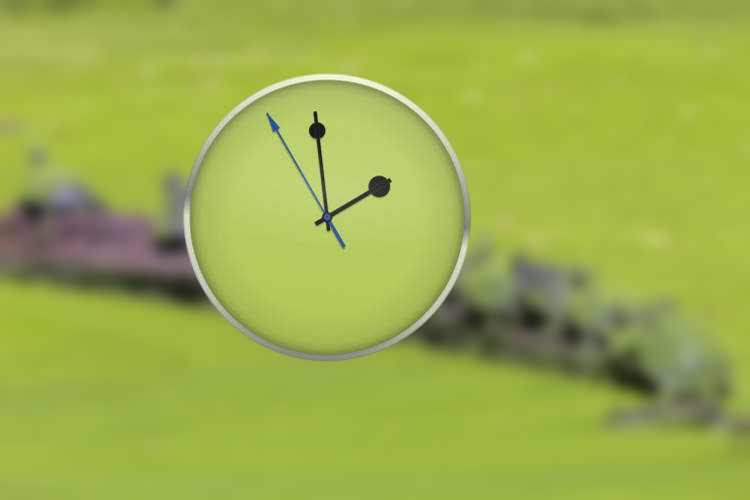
h=1 m=58 s=55
